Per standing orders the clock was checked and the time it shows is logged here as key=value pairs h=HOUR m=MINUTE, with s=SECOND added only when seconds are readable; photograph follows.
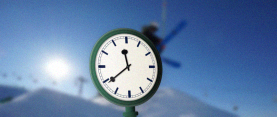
h=11 m=39
